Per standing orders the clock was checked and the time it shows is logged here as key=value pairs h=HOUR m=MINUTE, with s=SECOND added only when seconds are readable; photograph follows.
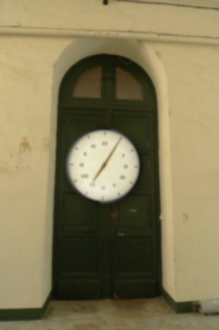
h=7 m=5
